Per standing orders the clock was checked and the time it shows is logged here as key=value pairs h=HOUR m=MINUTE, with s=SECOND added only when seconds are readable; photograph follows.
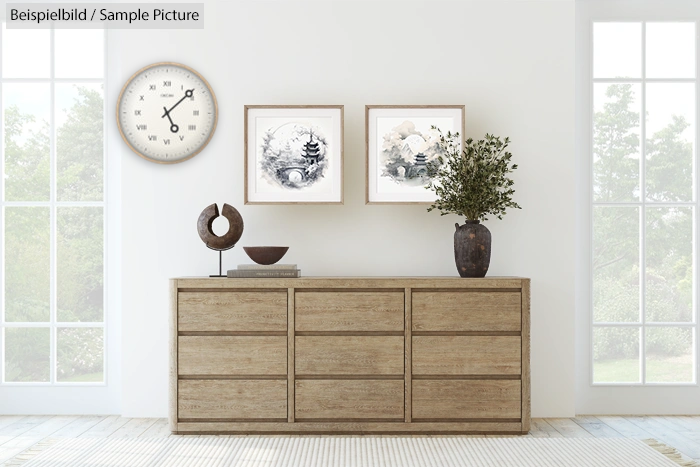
h=5 m=8
